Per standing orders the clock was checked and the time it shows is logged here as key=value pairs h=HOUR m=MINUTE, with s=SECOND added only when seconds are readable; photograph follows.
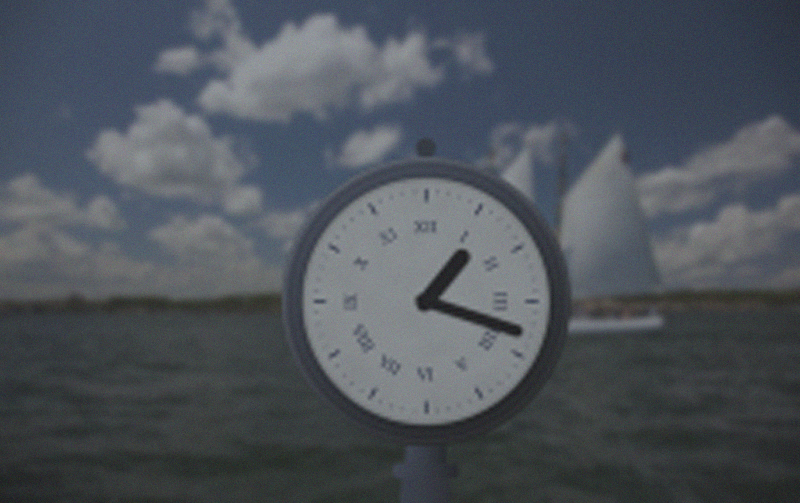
h=1 m=18
